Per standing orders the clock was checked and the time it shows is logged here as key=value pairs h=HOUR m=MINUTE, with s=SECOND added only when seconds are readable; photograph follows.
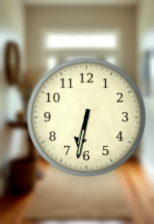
h=6 m=32
